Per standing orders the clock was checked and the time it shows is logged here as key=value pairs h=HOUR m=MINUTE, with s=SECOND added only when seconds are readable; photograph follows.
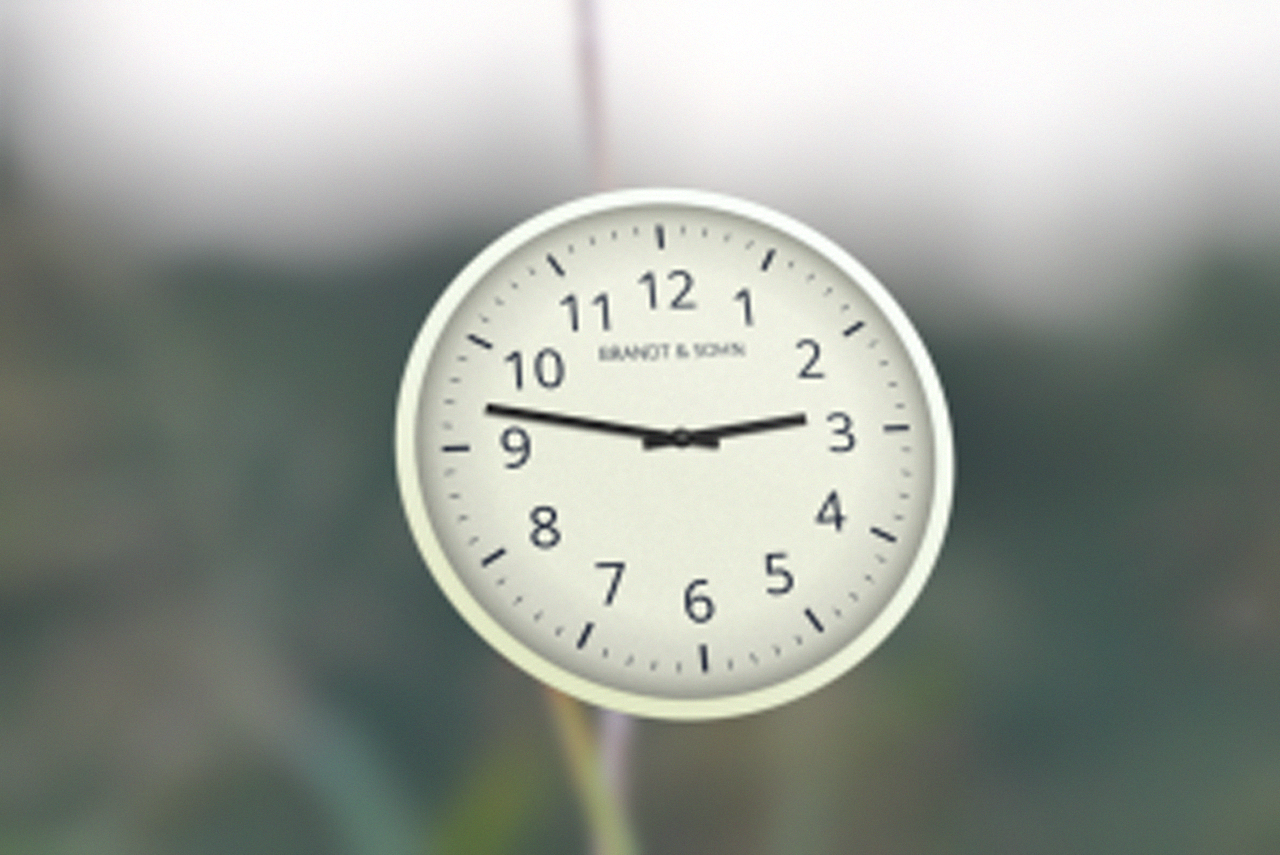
h=2 m=47
